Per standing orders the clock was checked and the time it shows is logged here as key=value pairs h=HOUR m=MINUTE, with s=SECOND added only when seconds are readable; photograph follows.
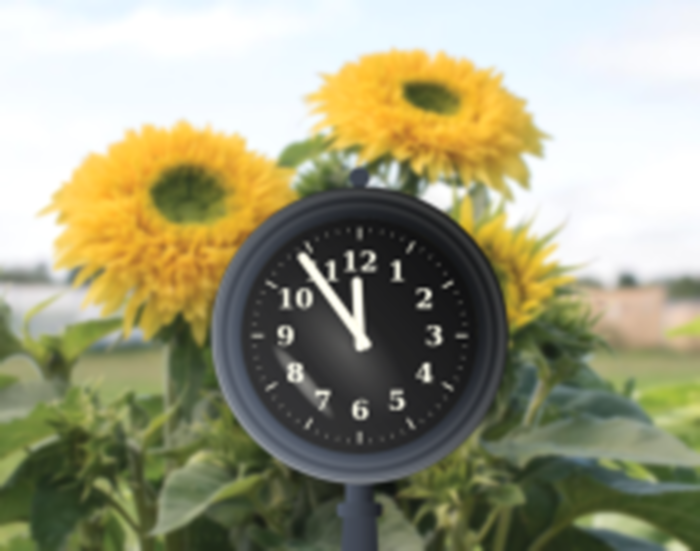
h=11 m=54
